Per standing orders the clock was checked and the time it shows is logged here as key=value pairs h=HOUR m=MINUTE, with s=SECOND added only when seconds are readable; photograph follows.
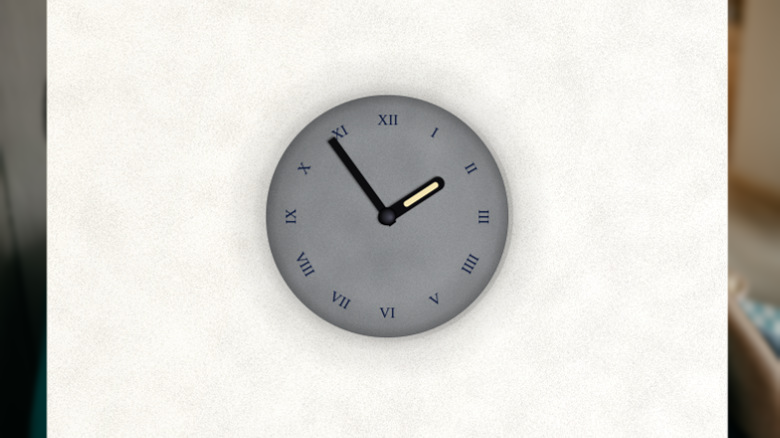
h=1 m=54
